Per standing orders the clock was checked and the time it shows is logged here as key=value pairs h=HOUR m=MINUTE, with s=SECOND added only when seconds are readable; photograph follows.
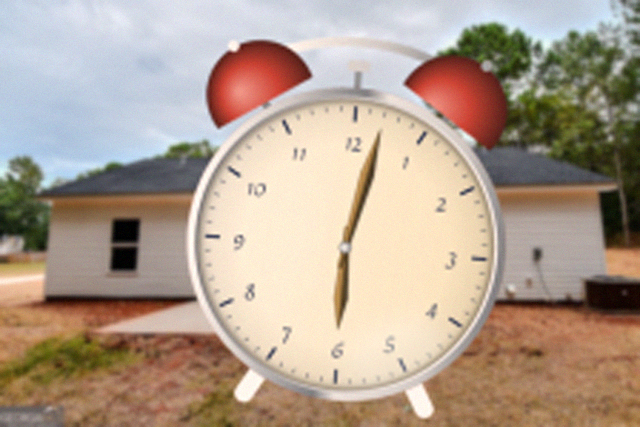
h=6 m=2
